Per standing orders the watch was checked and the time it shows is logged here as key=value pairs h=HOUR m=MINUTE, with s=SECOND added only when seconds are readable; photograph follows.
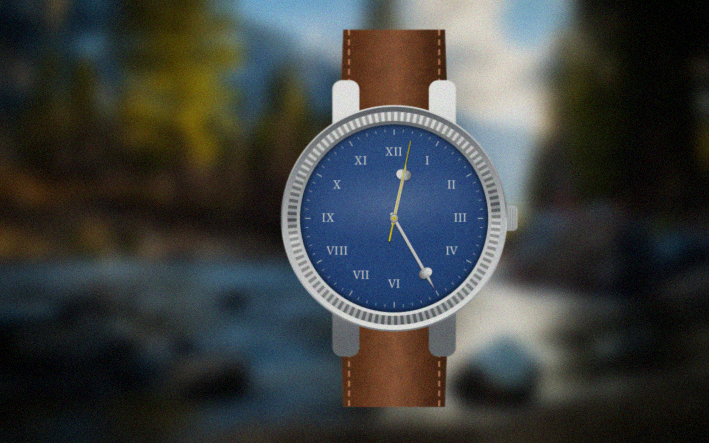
h=12 m=25 s=2
